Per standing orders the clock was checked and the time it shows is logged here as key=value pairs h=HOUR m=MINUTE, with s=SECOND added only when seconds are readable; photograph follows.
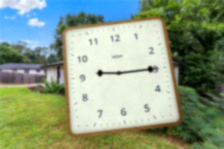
h=9 m=15
